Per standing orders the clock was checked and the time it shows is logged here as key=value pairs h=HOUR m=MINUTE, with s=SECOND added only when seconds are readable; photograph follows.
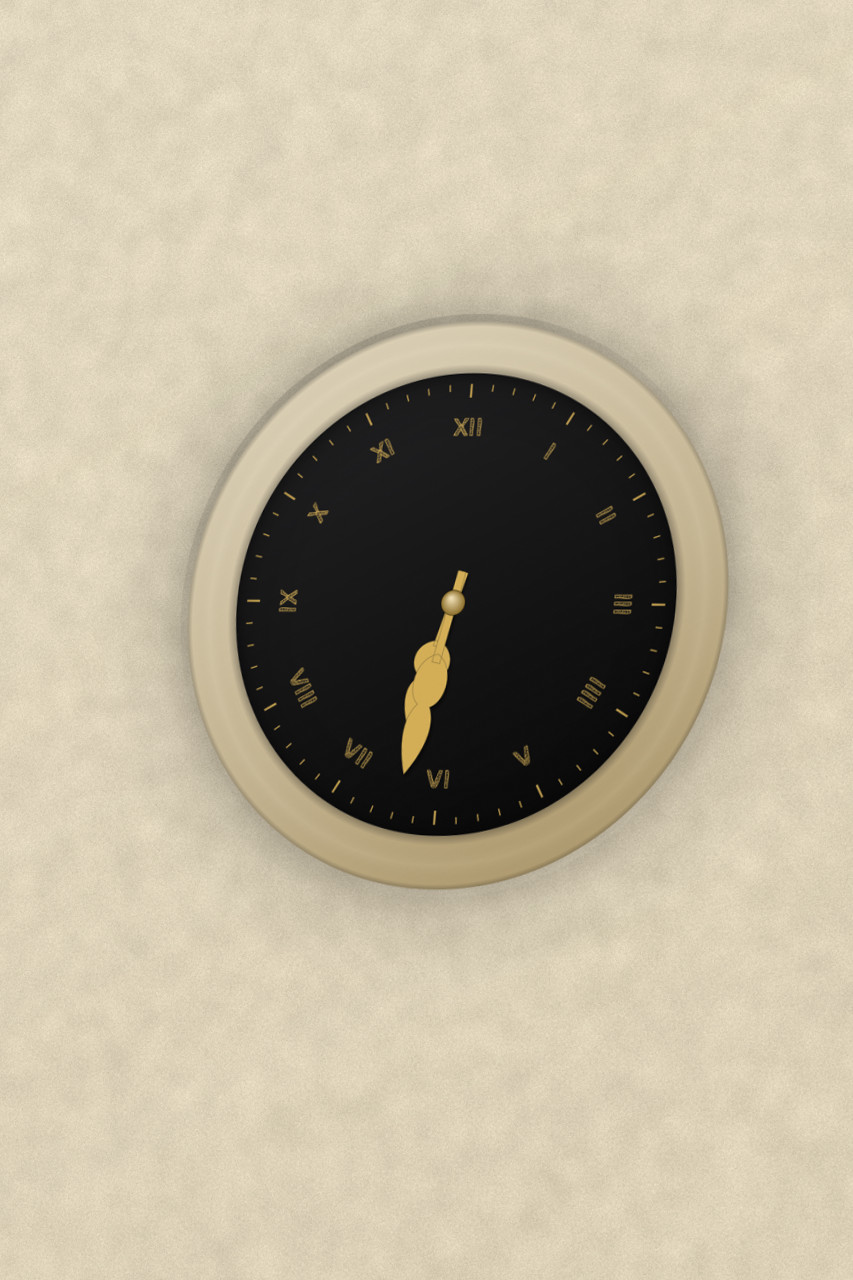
h=6 m=32
